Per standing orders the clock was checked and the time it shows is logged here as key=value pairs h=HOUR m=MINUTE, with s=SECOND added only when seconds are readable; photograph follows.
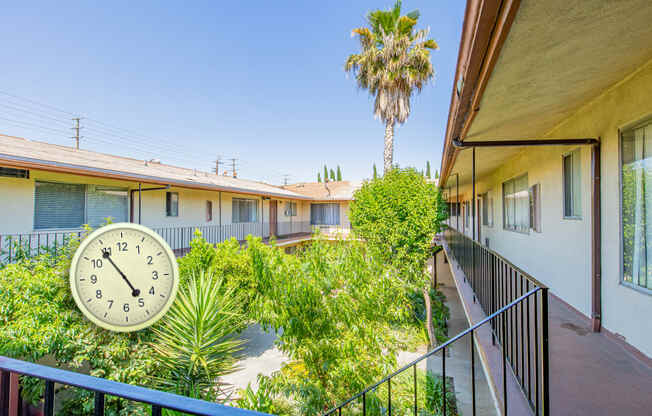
h=4 m=54
